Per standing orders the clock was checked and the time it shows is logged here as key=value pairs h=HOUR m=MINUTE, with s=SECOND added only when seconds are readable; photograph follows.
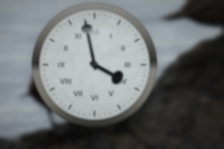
h=3 m=58
